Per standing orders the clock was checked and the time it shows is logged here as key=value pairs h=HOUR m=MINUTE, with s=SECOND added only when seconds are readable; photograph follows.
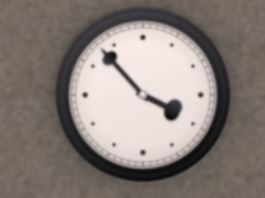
h=3 m=53
